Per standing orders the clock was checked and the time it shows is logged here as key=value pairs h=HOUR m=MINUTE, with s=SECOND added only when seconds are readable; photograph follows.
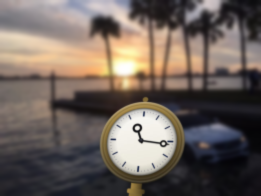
h=11 m=16
